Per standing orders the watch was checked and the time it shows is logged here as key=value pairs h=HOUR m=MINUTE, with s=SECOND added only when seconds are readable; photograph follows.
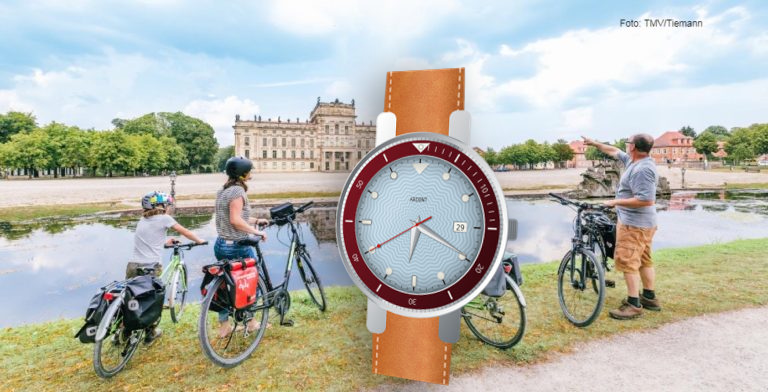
h=6 m=19 s=40
